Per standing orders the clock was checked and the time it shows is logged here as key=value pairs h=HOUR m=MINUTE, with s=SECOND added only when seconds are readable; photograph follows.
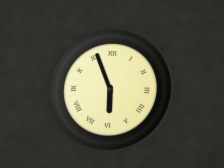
h=5 m=56
